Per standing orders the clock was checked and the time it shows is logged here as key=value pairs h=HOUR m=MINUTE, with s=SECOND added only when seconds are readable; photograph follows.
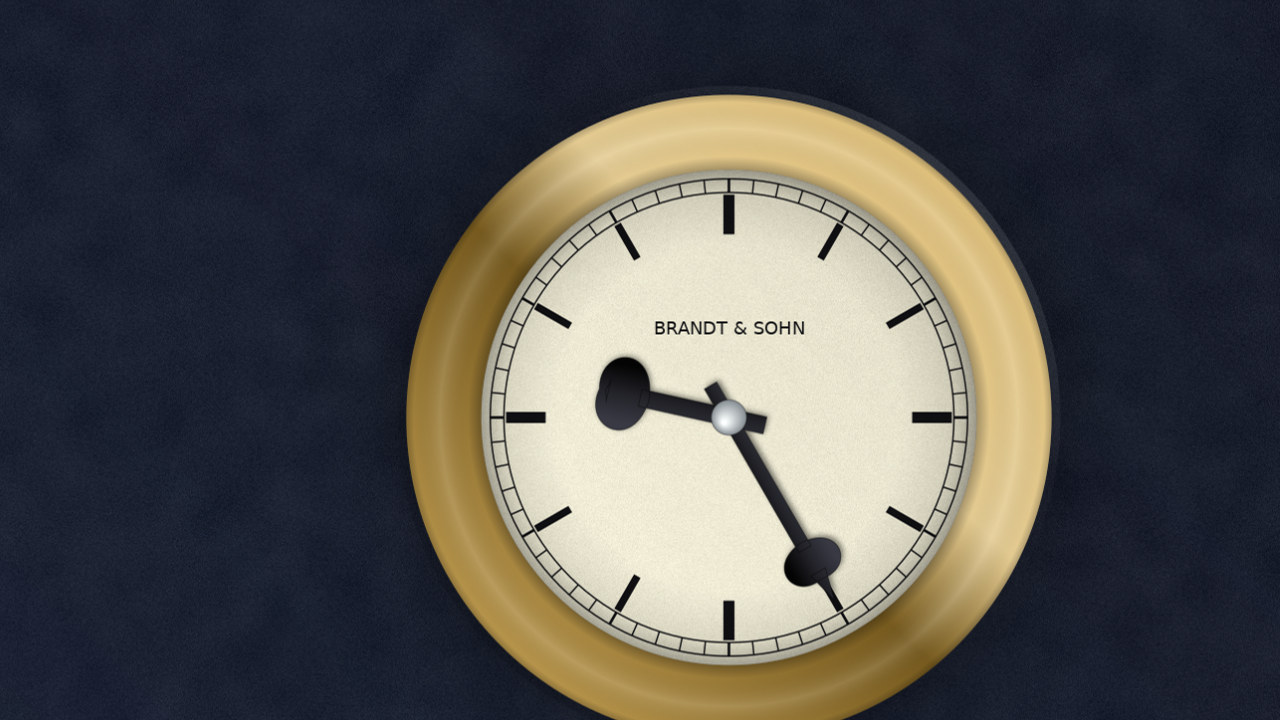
h=9 m=25
